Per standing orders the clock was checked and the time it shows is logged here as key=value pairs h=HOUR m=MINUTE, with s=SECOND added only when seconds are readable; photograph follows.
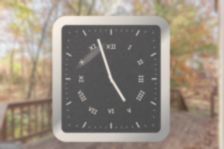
h=4 m=57
